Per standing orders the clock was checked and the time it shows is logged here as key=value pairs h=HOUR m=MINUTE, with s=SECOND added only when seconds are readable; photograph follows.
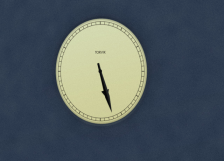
h=5 m=27
